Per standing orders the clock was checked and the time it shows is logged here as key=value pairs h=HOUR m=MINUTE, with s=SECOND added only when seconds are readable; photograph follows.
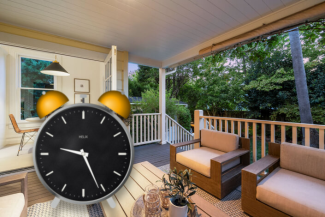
h=9 m=26
